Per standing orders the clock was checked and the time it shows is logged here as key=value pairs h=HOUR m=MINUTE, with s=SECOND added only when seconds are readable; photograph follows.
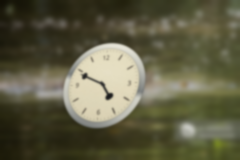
h=4 m=49
